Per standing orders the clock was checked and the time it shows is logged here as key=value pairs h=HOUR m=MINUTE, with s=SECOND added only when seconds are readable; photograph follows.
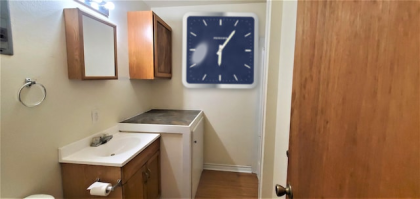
h=6 m=6
